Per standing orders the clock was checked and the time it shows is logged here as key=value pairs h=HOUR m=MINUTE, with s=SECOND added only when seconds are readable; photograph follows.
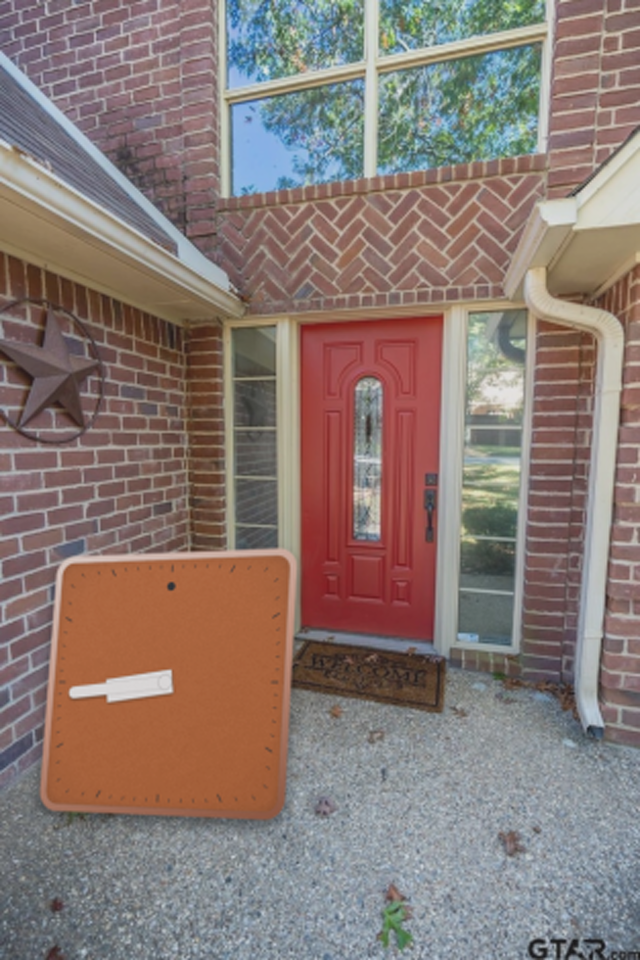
h=8 m=44
